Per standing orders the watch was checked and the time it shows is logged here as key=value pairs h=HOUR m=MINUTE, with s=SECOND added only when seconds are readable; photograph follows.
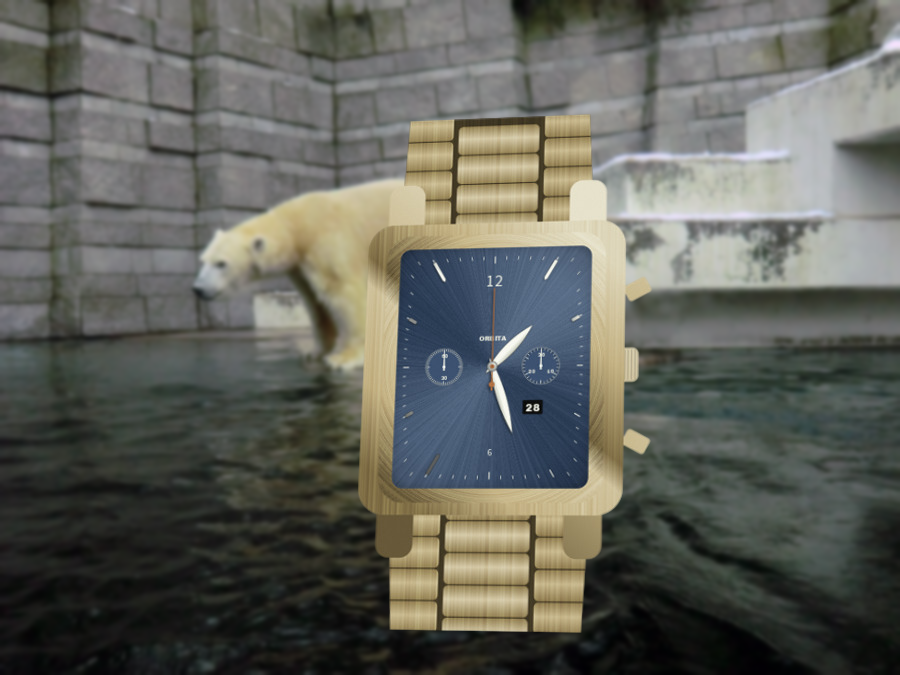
h=1 m=27
